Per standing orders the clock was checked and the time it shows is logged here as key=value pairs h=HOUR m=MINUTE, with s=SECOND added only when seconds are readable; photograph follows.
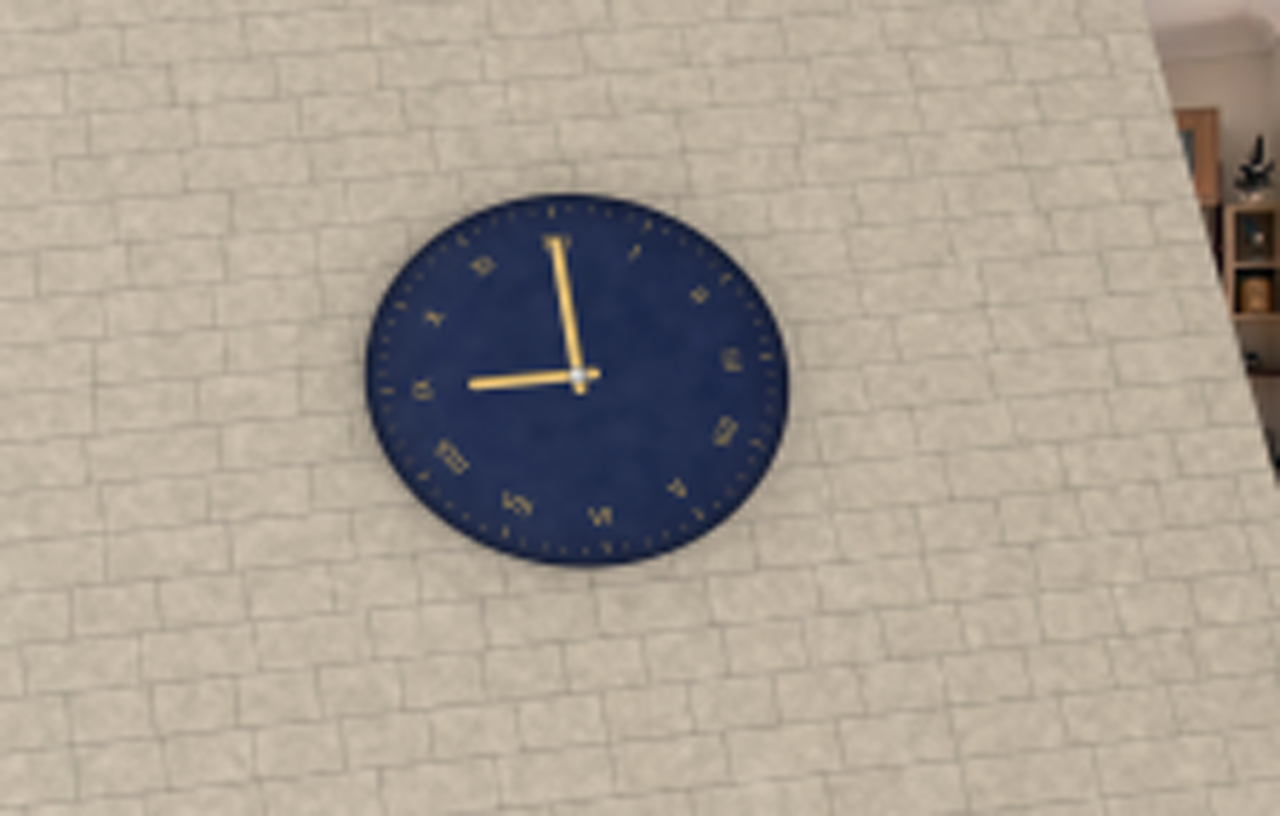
h=9 m=0
